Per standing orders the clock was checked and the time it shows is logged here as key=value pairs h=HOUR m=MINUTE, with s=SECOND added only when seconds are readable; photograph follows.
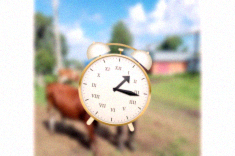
h=1 m=16
